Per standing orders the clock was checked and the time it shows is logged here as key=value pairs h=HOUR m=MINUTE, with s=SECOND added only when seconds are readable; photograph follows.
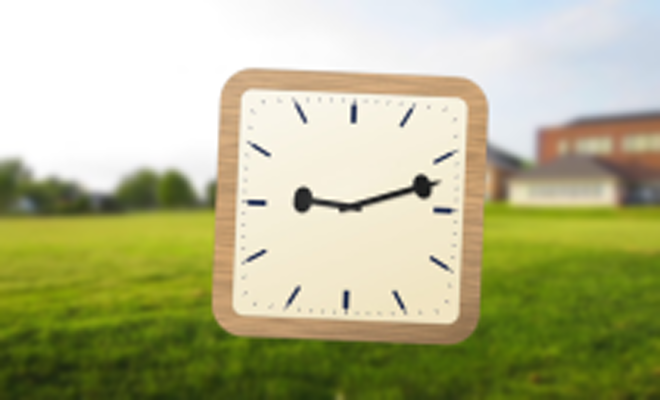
h=9 m=12
